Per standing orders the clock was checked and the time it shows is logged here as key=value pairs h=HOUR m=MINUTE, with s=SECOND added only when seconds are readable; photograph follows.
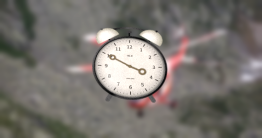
h=3 m=50
